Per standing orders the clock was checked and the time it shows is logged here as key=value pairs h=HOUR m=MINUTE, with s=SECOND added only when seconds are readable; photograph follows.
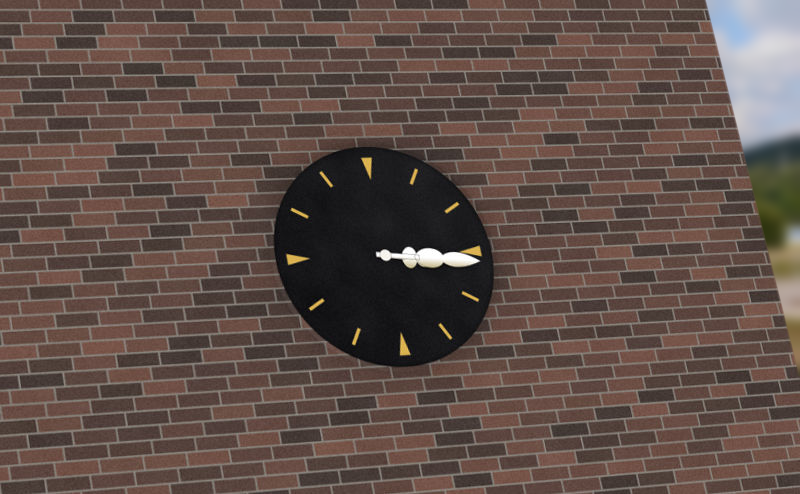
h=3 m=16
